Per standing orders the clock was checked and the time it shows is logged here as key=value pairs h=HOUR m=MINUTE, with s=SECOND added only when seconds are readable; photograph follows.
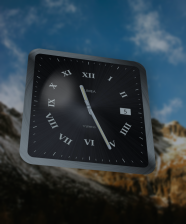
h=11 m=26
